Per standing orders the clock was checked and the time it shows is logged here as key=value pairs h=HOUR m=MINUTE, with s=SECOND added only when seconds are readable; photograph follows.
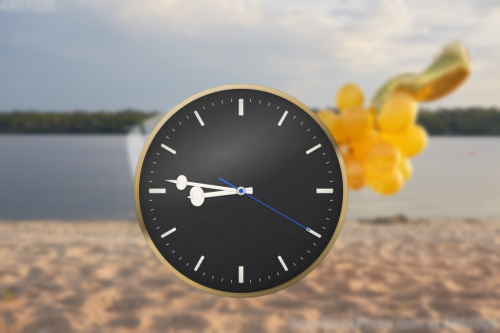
h=8 m=46 s=20
